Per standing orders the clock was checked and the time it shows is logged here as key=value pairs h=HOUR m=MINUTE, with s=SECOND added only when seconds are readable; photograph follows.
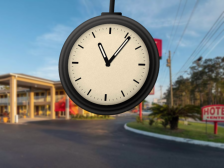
h=11 m=6
